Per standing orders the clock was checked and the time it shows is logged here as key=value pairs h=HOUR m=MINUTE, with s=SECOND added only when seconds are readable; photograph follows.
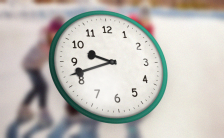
h=9 m=42
